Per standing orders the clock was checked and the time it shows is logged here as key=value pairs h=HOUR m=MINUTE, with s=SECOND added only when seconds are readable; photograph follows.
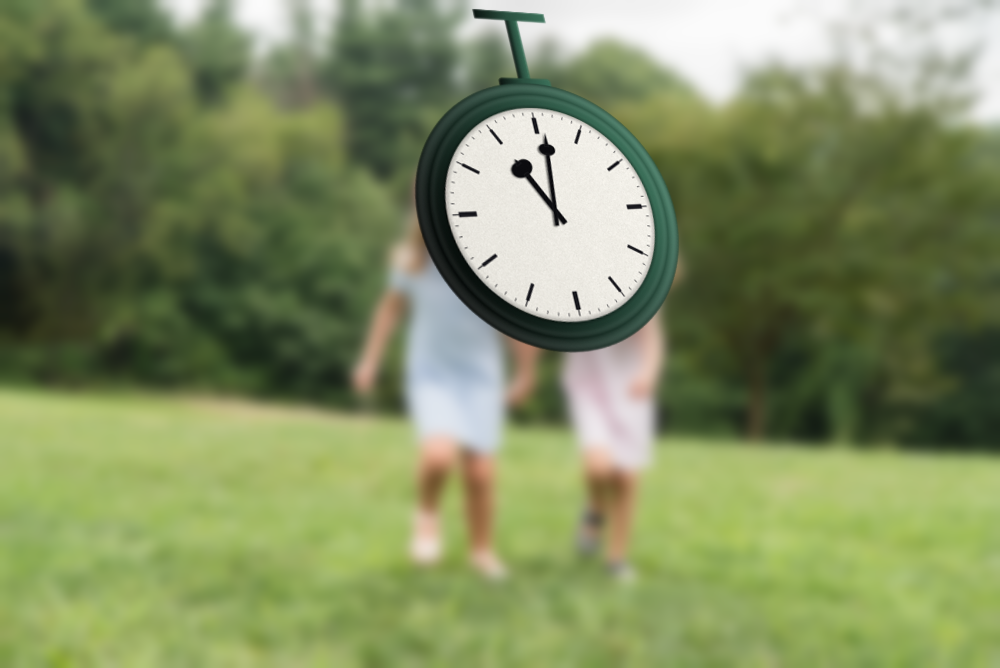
h=11 m=1
